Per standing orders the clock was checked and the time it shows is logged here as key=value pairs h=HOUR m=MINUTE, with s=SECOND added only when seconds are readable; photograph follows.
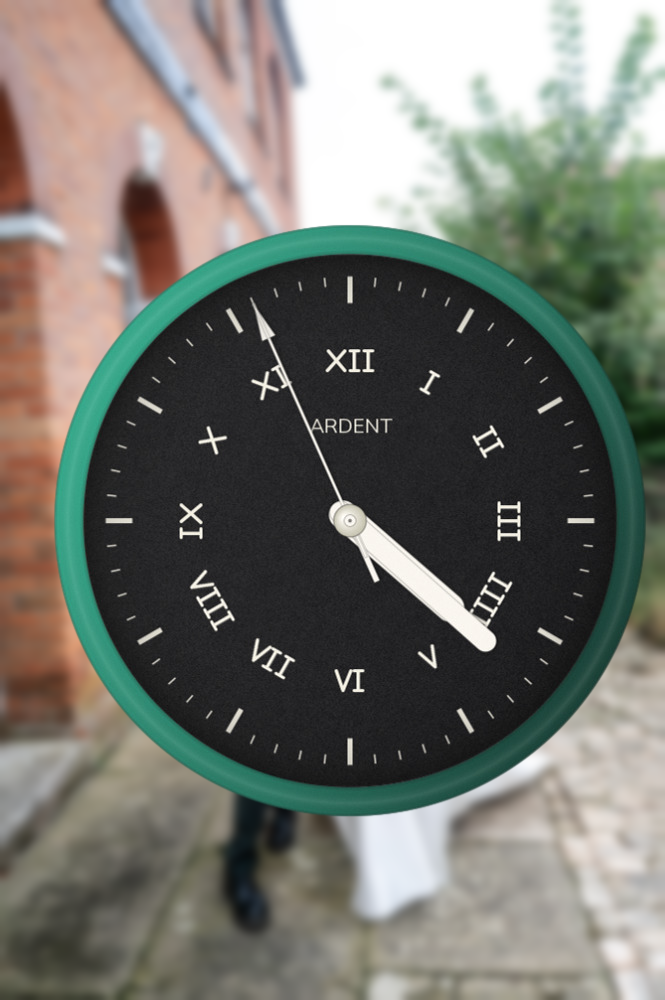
h=4 m=21 s=56
